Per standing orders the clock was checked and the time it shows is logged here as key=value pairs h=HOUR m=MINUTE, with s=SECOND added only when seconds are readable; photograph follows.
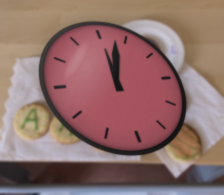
h=12 m=3
